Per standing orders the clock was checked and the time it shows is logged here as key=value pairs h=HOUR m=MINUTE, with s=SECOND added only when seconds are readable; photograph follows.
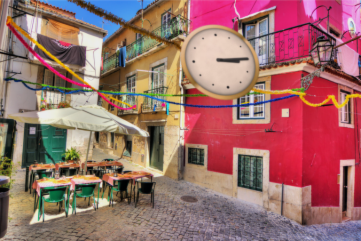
h=3 m=15
